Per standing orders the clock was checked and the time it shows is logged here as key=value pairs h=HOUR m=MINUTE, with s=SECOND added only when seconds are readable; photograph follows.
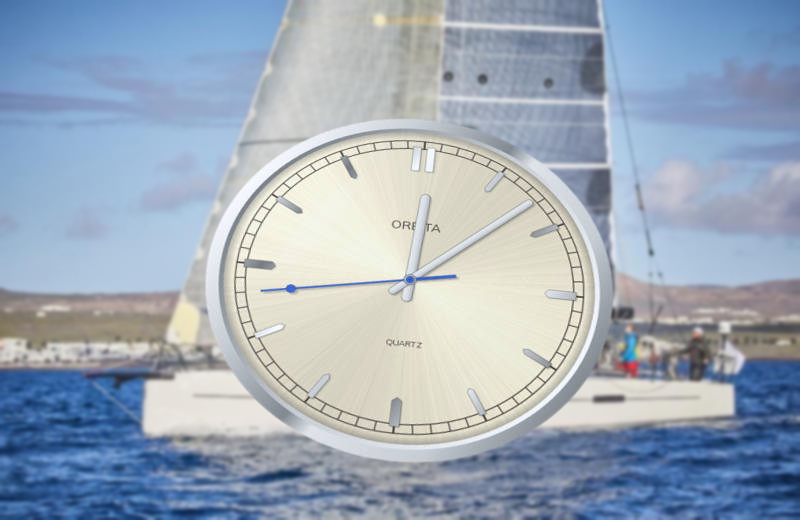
h=12 m=7 s=43
